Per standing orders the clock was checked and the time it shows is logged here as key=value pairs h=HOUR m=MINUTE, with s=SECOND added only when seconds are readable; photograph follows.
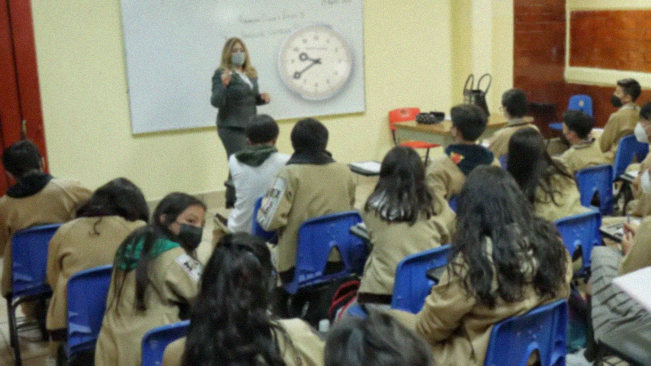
h=9 m=39
